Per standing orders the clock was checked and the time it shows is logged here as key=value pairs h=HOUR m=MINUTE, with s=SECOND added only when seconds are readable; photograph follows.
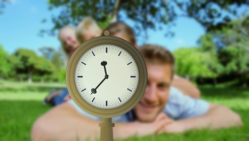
h=11 m=37
